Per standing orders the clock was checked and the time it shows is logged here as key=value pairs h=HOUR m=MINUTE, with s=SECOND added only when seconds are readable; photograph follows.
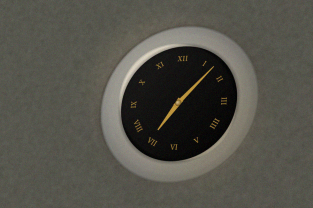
h=7 m=7
